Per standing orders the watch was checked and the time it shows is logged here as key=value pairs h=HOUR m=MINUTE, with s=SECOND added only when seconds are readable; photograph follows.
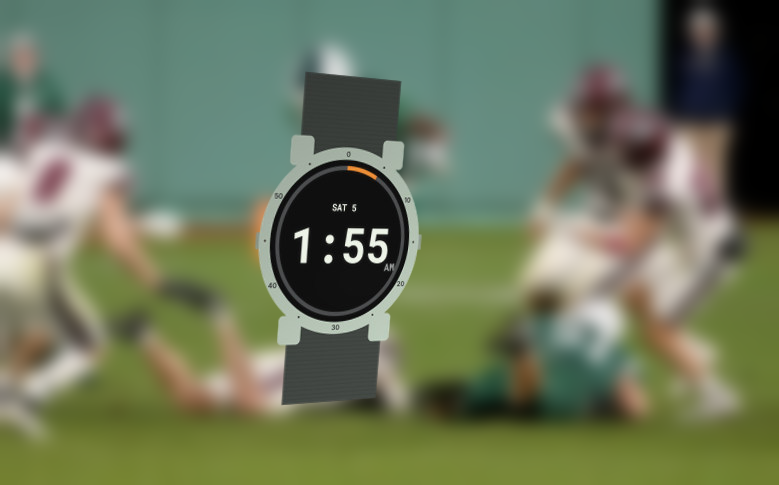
h=1 m=55
